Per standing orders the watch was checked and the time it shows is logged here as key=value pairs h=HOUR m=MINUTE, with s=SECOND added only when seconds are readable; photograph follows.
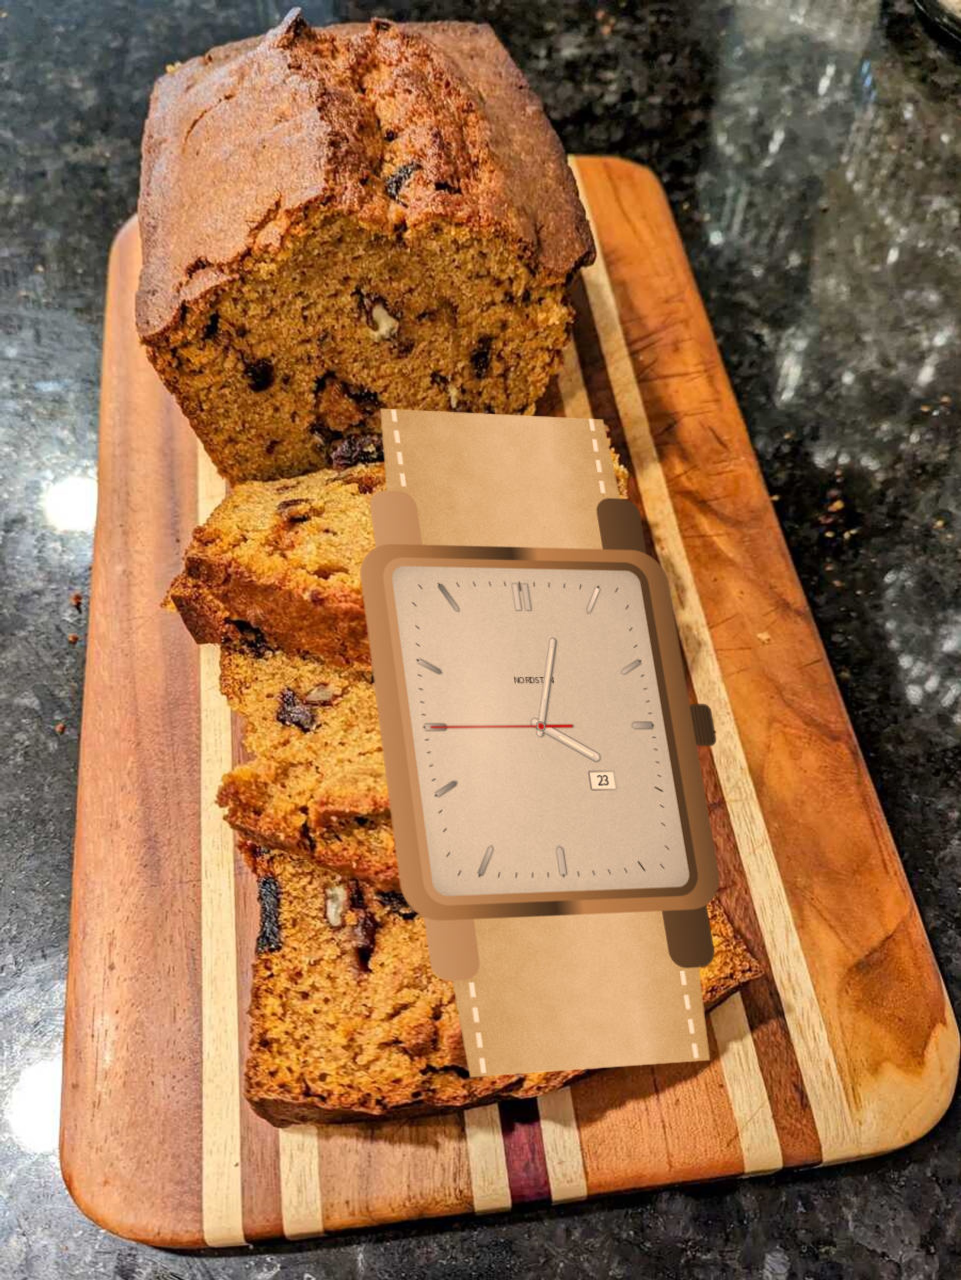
h=4 m=2 s=45
